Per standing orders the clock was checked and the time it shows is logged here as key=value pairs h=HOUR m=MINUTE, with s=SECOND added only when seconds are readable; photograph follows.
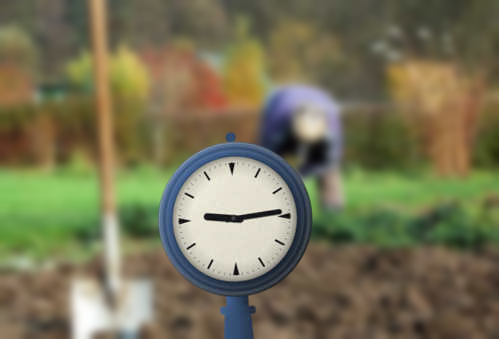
h=9 m=14
